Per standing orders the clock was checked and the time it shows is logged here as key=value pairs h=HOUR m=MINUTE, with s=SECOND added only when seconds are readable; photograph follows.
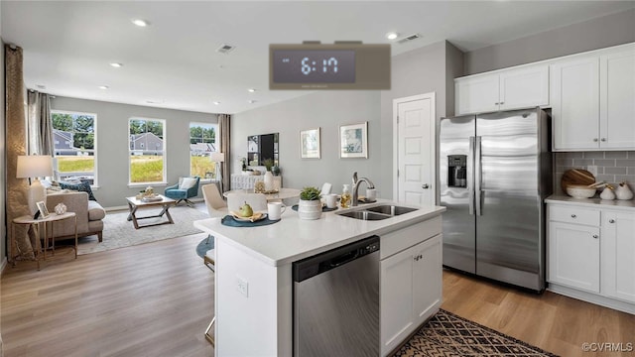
h=6 m=17
